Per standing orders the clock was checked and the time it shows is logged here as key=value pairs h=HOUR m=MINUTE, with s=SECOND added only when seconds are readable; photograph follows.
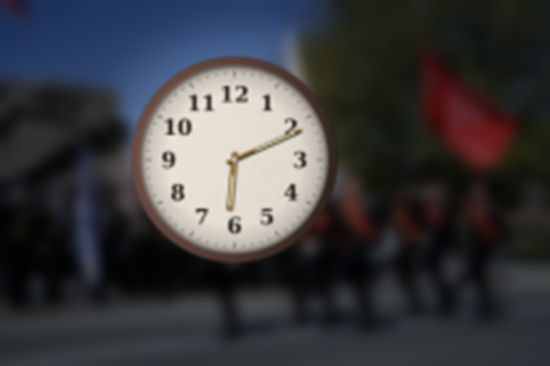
h=6 m=11
